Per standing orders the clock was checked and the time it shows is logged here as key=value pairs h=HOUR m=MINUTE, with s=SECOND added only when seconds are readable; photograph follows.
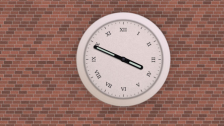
h=3 m=49
